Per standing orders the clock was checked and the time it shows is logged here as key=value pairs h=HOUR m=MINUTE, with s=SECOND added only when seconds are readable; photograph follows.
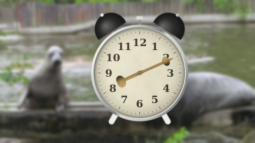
h=8 m=11
